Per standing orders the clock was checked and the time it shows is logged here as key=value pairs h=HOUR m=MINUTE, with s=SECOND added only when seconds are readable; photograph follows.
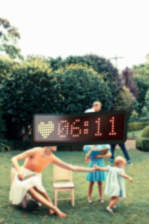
h=6 m=11
